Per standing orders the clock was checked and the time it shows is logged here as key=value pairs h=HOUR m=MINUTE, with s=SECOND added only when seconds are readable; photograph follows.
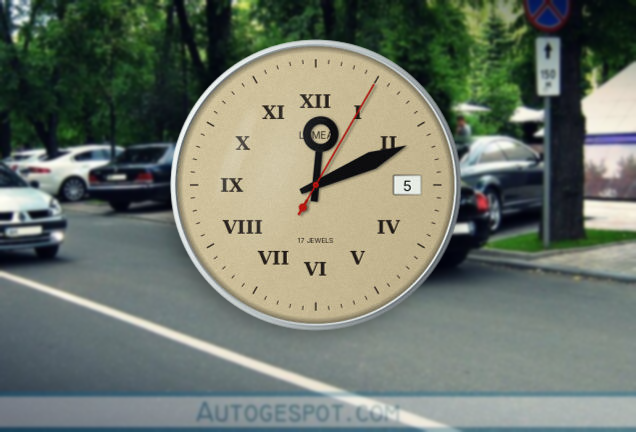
h=12 m=11 s=5
